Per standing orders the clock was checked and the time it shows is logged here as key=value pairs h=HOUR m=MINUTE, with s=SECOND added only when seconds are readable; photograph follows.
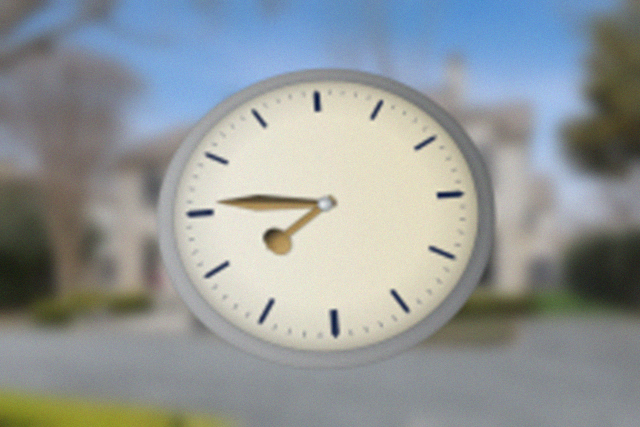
h=7 m=46
